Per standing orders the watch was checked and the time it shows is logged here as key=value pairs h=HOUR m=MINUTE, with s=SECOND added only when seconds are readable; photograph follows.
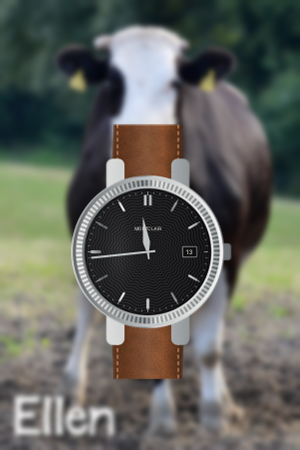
h=11 m=44
